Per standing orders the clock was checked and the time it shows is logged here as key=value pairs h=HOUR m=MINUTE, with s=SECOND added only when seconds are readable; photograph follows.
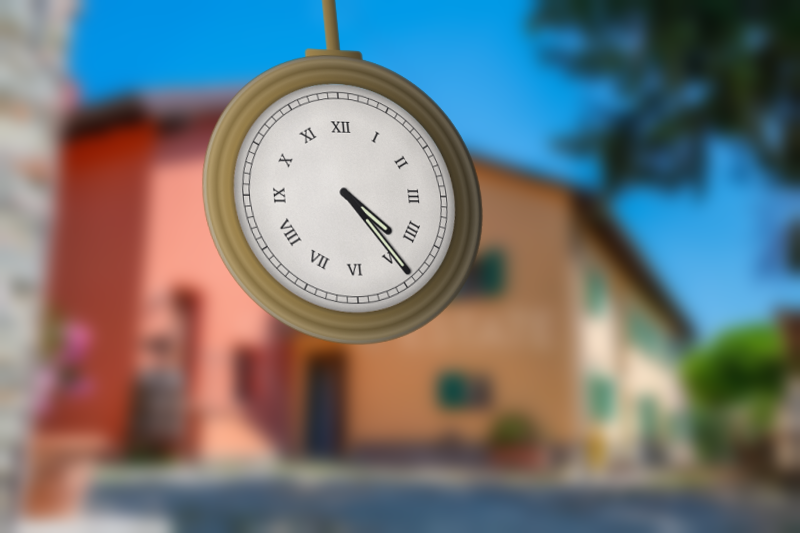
h=4 m=24
